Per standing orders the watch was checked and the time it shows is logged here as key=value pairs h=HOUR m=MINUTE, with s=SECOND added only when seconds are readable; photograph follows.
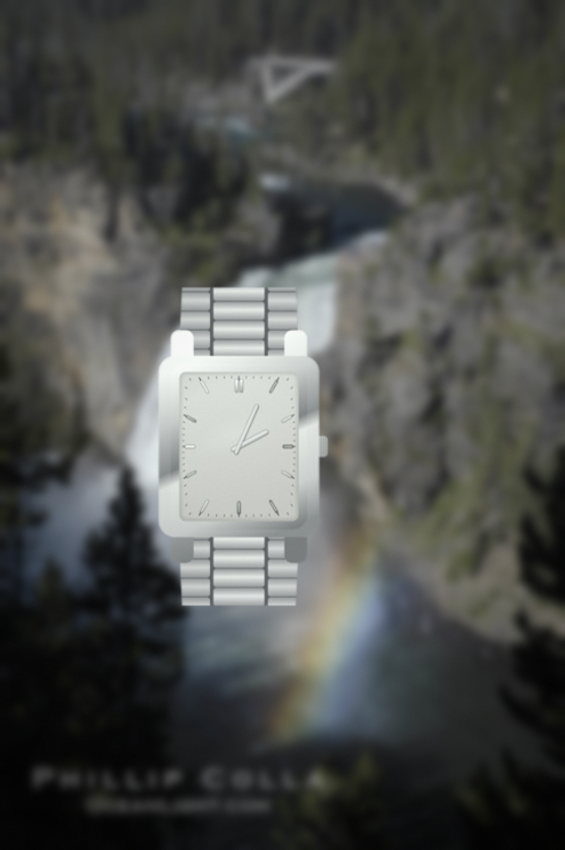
h=2 m=4
